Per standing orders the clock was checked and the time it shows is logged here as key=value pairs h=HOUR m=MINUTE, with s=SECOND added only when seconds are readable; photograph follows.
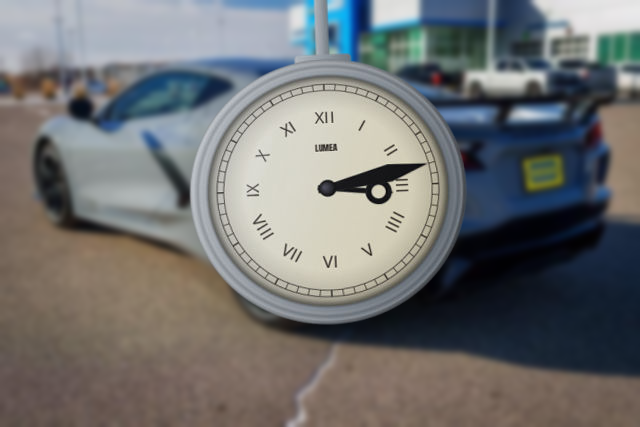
h=3 m=13
